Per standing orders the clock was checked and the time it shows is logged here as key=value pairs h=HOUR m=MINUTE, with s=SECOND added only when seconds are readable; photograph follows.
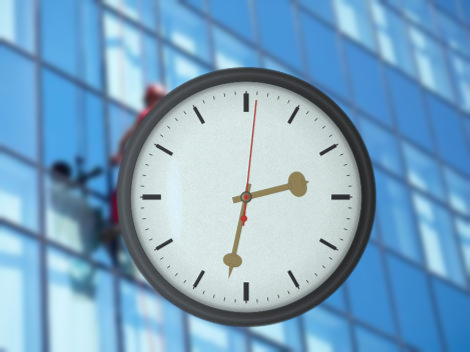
h=2 m=32 s=1
